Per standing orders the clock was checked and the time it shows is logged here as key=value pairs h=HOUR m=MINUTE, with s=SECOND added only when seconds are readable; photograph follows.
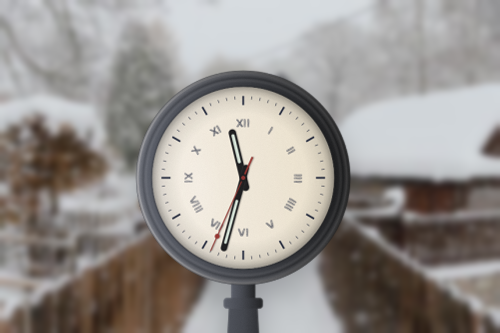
h=11 m=32 s=34
